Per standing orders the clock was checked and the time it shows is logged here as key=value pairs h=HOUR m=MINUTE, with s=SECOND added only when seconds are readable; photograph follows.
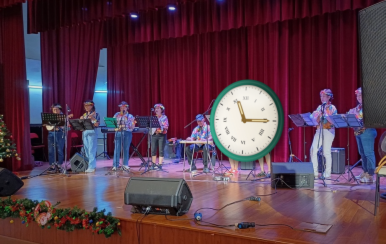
h=11 m=15
